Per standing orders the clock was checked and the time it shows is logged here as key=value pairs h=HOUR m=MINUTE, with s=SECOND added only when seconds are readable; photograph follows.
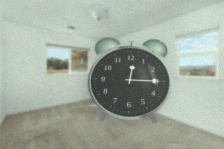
h=12 m=15
